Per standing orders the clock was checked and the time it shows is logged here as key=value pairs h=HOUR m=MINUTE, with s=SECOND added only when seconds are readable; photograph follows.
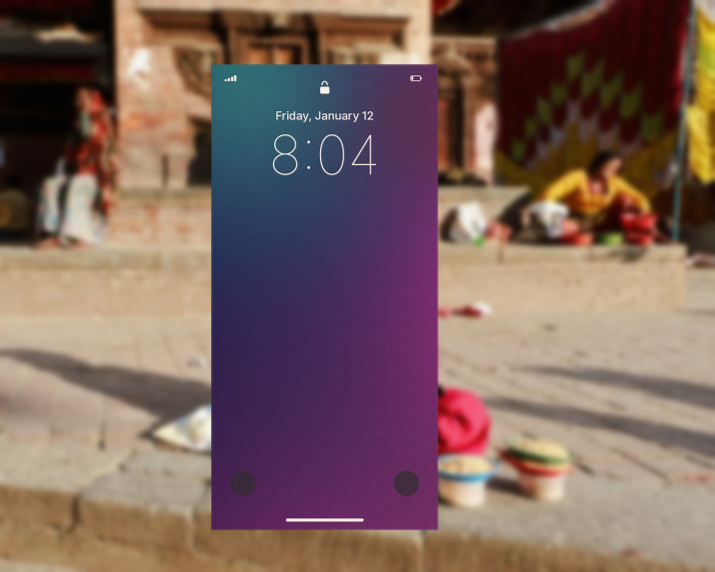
h=8 m=4
